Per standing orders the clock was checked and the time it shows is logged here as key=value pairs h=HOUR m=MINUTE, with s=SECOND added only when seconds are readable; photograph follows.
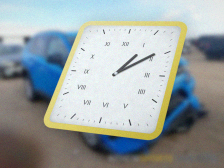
h=1 m=9
